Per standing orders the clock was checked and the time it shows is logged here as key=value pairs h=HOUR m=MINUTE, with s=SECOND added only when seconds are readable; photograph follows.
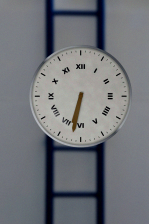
h=6 m=32
